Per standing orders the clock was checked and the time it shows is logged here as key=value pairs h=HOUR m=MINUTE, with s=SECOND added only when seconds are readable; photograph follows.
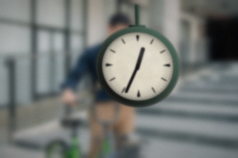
h=12 m=34
